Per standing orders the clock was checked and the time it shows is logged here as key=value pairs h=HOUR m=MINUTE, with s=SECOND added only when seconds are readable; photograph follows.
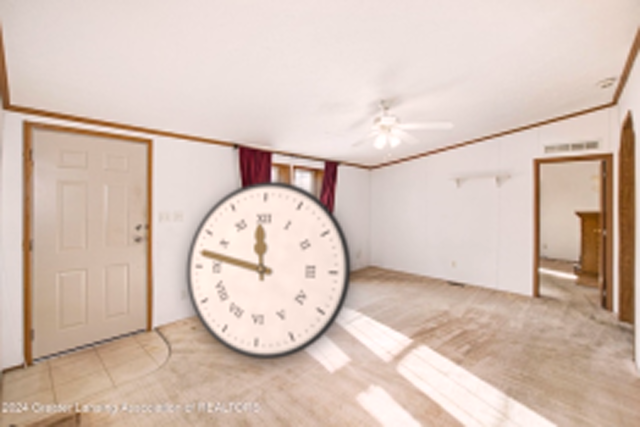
h=11 m=47
